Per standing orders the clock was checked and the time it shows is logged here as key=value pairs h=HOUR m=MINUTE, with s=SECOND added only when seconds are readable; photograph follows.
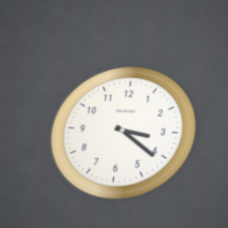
h=3 m=21
